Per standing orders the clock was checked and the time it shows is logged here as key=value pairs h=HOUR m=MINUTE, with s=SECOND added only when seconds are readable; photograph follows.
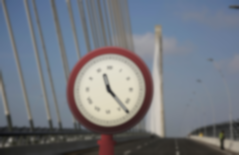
h=11 m=23
